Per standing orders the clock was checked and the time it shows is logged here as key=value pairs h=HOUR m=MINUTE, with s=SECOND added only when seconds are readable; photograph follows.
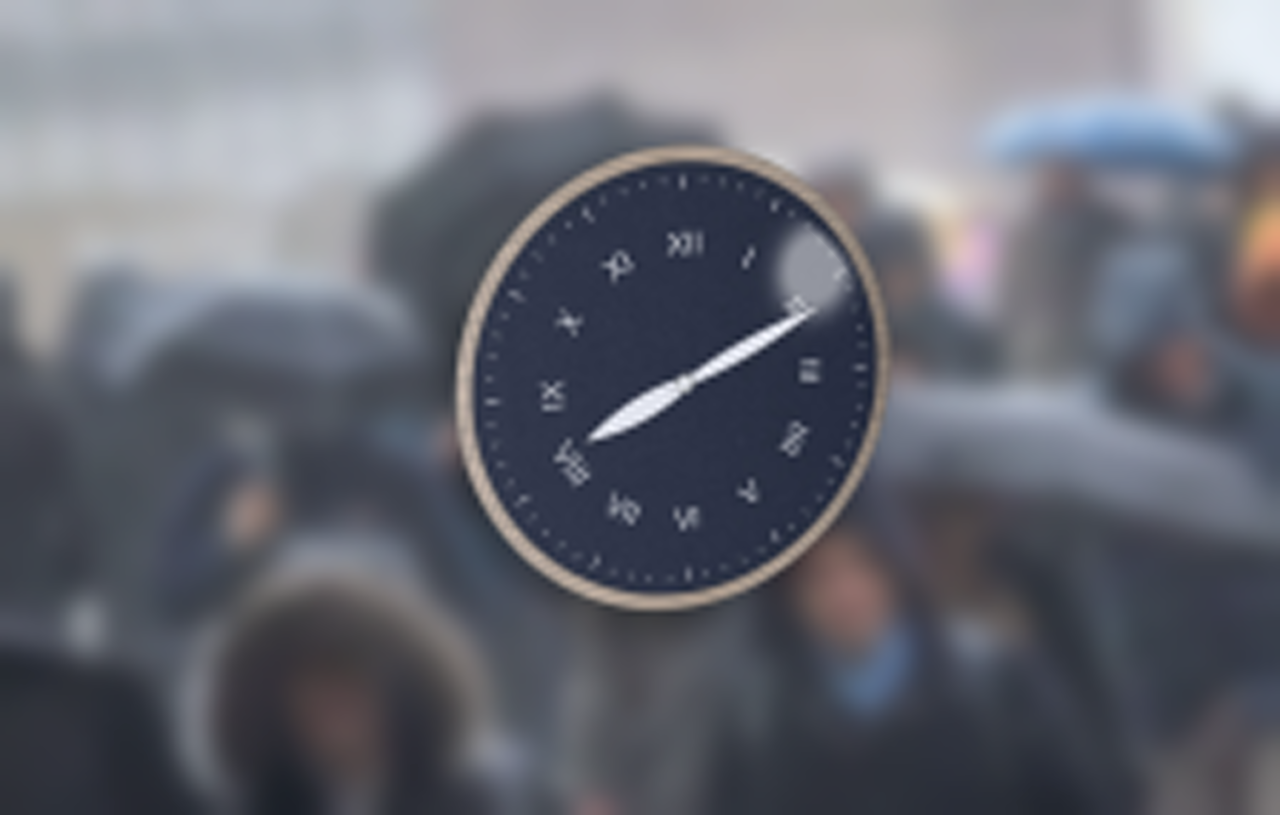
h=8 m=11
